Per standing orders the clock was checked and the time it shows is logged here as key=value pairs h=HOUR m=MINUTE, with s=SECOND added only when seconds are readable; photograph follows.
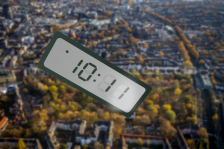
h=10 m=11
